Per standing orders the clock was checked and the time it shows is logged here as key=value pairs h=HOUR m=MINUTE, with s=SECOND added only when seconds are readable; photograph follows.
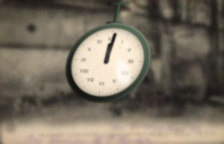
h=12 m=1
